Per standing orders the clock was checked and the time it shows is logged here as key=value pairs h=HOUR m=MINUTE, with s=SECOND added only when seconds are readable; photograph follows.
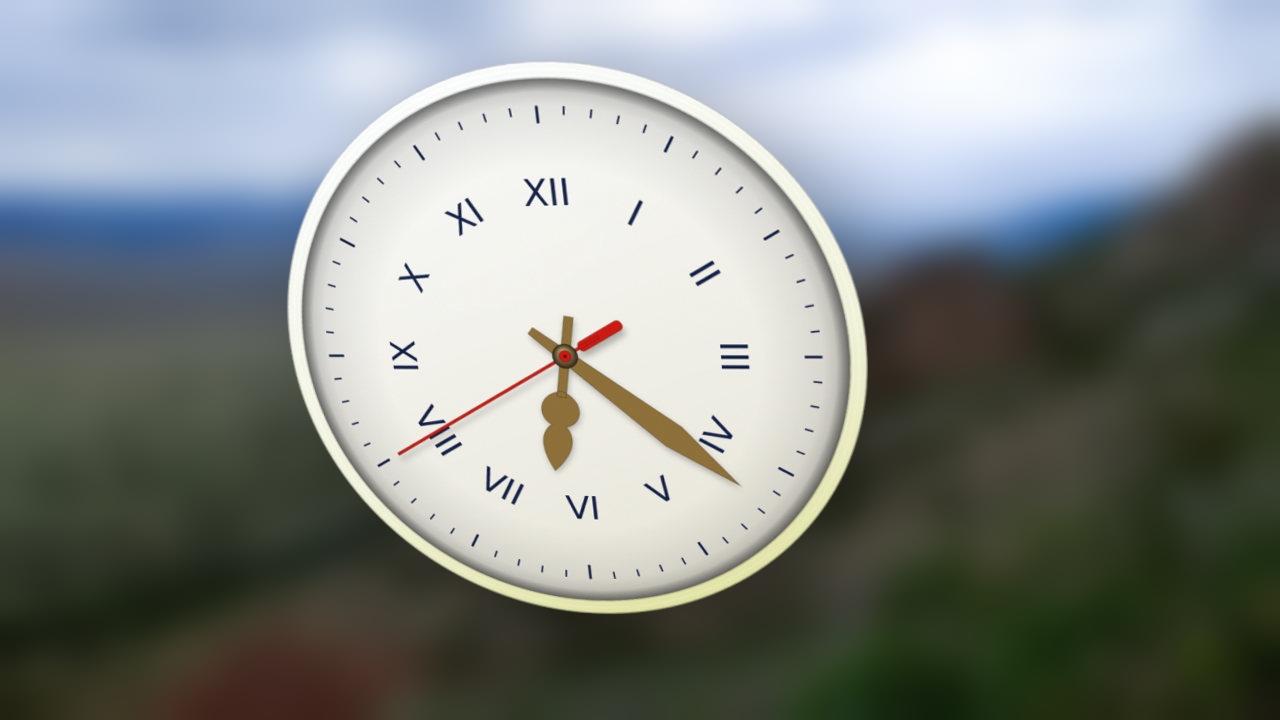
h=6 m=21 s=40
